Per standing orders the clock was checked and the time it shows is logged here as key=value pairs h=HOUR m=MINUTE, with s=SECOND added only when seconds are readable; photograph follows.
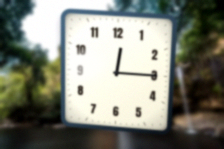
h=12 m=15
